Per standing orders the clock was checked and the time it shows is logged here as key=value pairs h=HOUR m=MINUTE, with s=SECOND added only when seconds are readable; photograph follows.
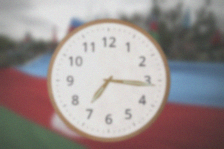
h=7 m=16
